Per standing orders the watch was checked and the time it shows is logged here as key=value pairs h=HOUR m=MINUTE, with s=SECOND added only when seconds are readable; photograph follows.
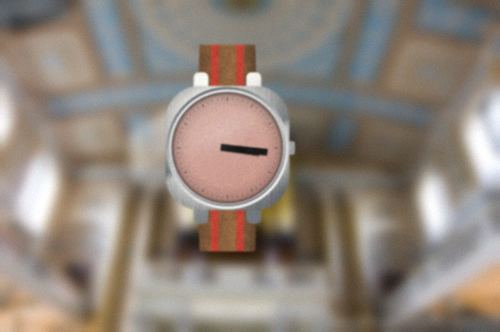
h=3 m=16
